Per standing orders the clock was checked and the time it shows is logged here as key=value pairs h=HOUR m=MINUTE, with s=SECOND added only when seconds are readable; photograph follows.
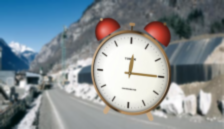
h=12 m=15
